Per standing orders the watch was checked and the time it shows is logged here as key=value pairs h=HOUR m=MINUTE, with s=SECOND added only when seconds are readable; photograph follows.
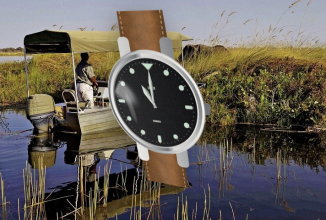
h=11 m=0
